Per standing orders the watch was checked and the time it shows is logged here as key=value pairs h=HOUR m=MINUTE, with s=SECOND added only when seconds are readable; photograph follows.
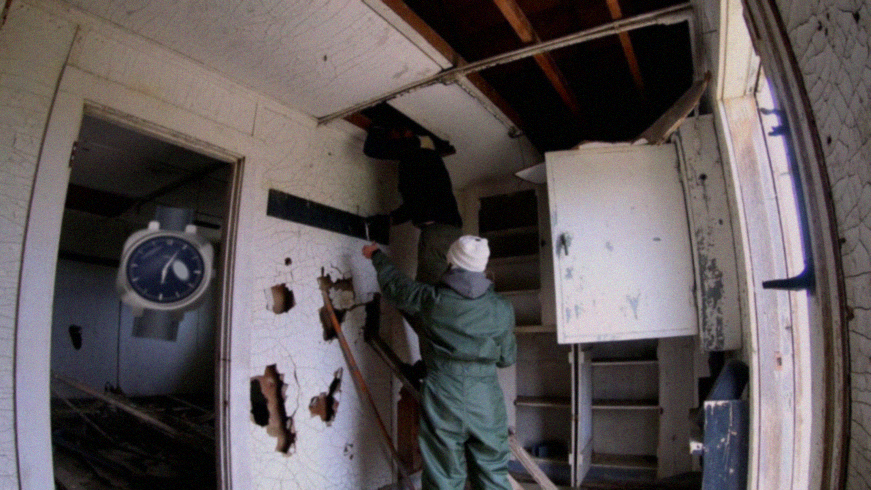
h=6 m=4
